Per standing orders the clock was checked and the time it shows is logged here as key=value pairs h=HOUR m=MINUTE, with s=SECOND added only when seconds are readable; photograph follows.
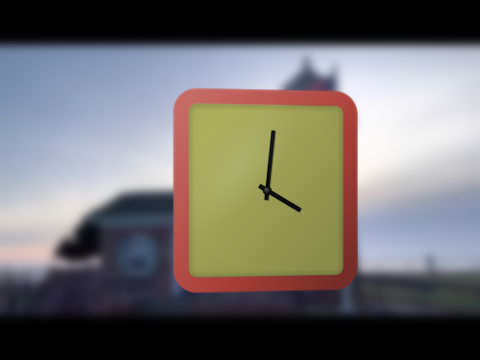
h=4 m=1
